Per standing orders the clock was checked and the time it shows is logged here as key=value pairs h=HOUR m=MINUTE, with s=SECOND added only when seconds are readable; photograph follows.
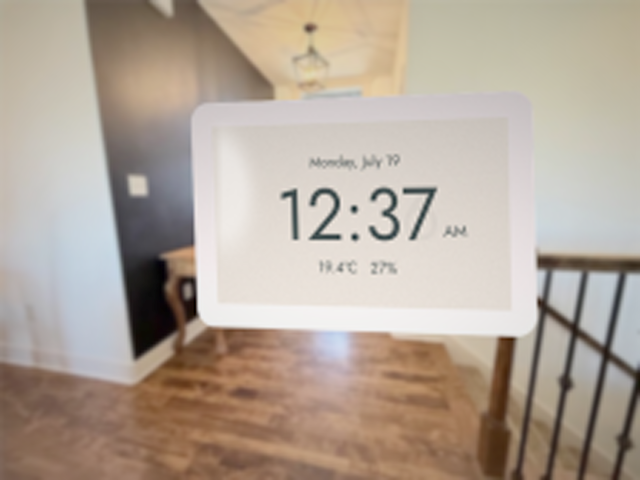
h=12 m=37
